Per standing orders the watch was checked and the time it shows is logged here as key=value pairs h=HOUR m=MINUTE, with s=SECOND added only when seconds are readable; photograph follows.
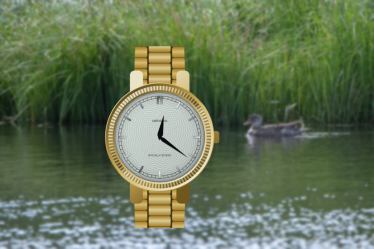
h=12 m=21
